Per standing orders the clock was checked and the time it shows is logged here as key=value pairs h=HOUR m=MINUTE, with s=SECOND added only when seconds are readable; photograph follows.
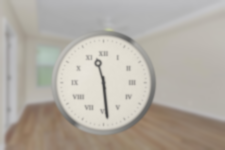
h=11 m=29
